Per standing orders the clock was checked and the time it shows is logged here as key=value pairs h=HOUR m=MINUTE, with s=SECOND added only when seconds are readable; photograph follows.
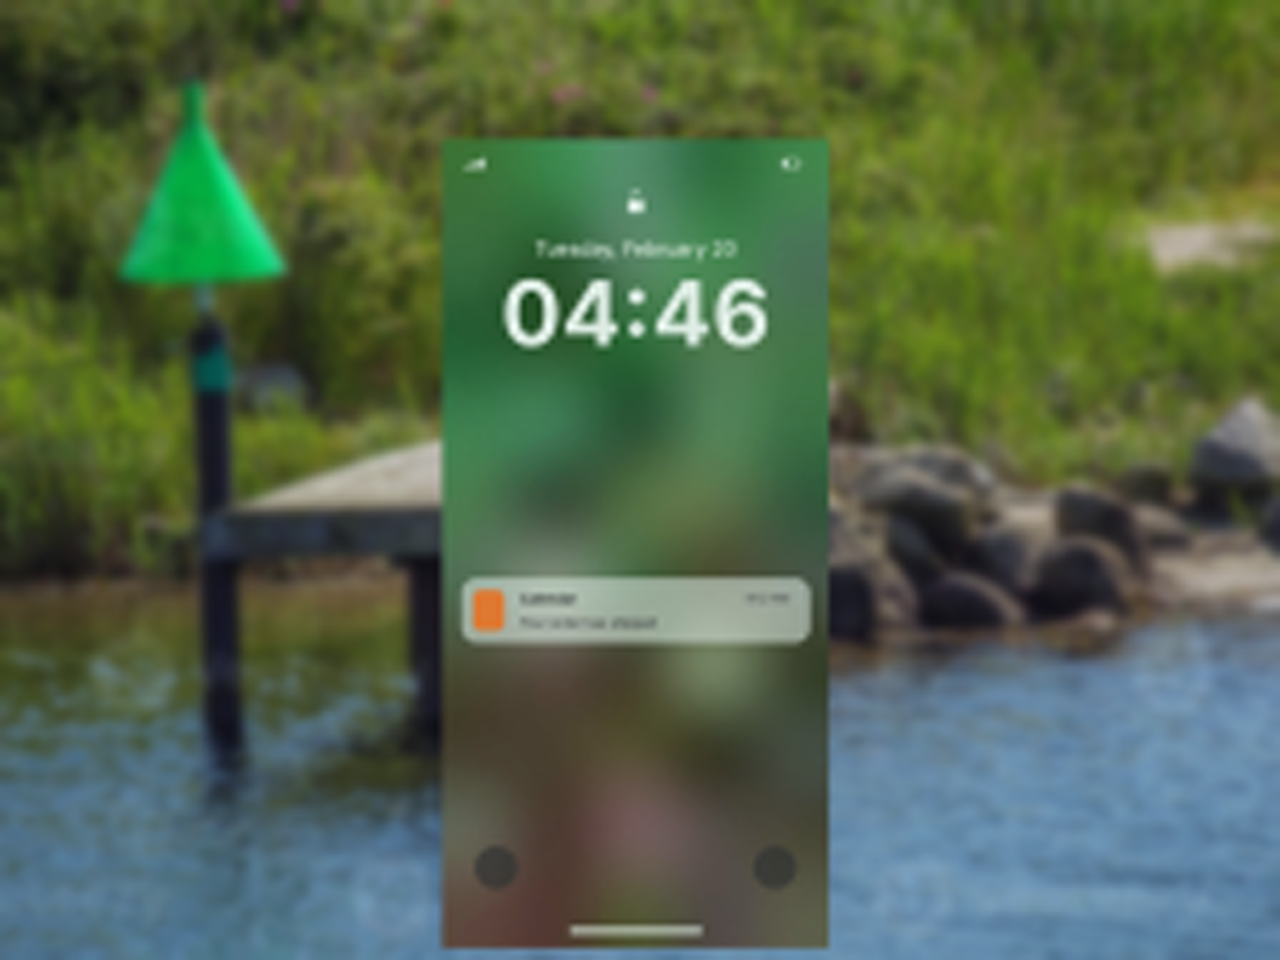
h=4 m=46
